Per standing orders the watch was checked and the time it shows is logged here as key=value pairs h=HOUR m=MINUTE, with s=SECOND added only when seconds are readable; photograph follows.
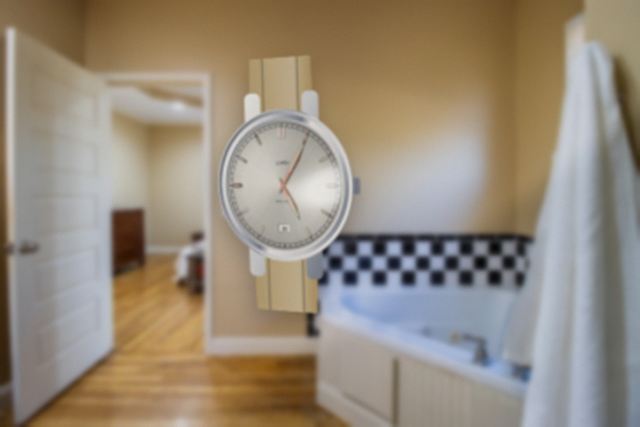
h=5 m=5
